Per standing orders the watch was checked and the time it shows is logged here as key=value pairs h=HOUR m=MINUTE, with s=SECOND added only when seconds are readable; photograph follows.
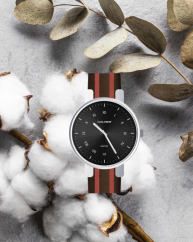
h=10 m=25
